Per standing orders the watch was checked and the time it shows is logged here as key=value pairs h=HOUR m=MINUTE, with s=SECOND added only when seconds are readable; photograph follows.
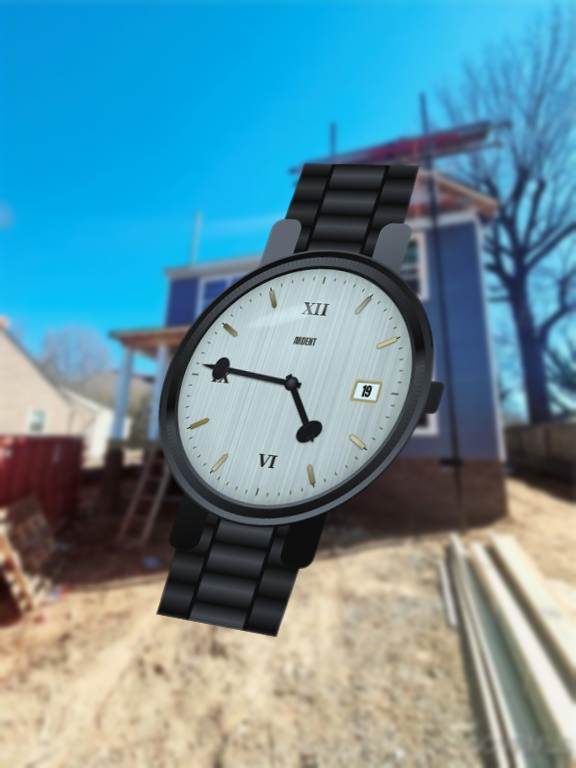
h=4 m=46
